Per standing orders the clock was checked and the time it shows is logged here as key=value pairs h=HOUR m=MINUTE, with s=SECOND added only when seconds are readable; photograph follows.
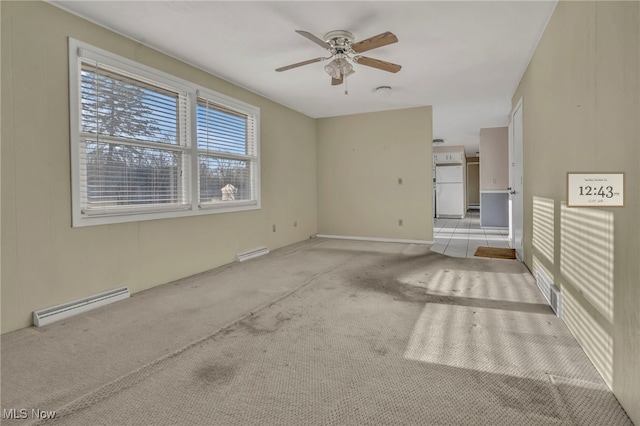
h=12 m=43
